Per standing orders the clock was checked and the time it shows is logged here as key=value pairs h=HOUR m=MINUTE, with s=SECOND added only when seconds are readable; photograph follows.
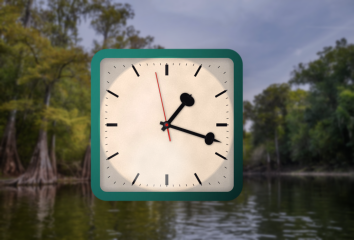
h=1 m=17 s=58
